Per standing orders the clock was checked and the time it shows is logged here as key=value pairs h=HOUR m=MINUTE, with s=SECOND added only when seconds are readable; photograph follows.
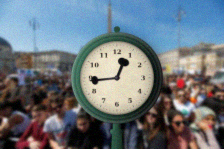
h=12 m=44
